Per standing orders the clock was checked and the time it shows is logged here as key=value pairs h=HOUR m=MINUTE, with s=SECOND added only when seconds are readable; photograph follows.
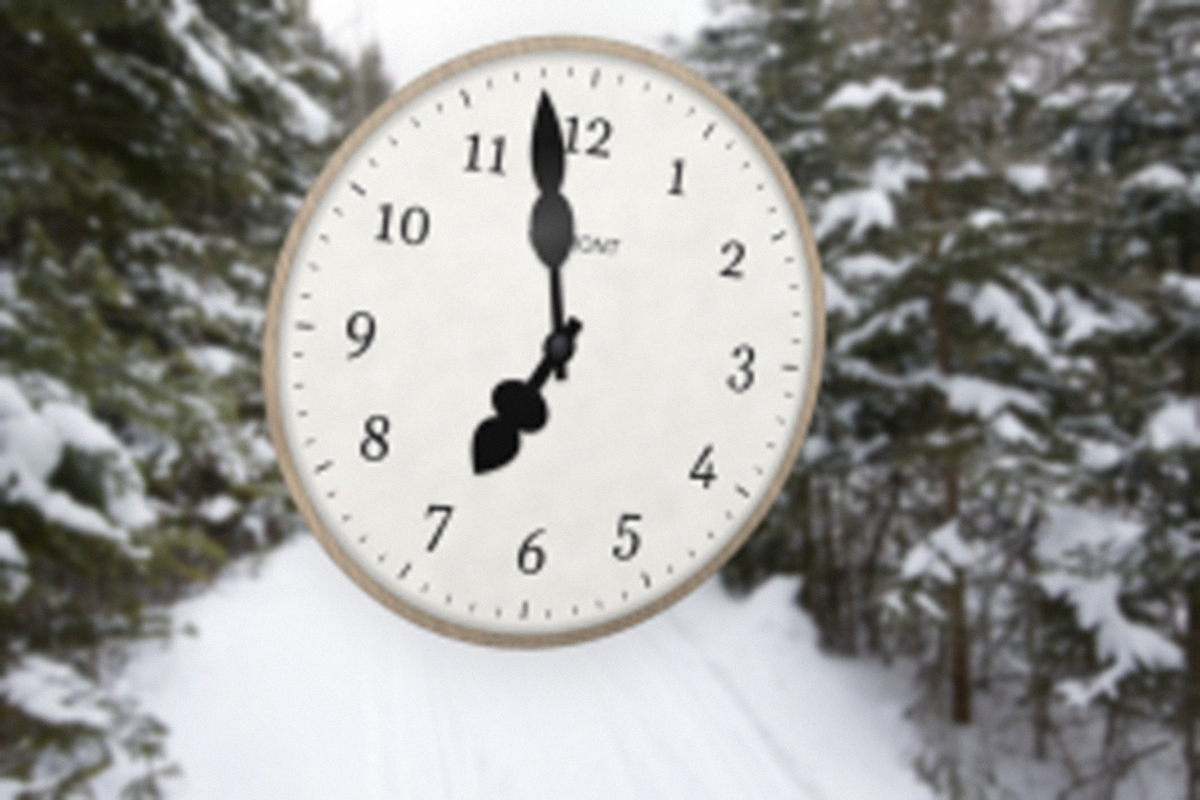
h=6 m=58
